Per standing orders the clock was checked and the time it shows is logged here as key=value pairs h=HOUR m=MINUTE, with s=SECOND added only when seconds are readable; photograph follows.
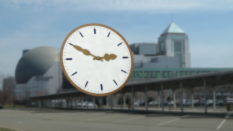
h=2 m=50
